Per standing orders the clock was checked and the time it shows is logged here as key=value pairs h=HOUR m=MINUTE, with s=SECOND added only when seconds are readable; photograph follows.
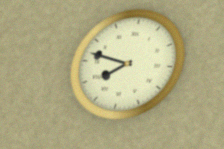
h=7 m=47
